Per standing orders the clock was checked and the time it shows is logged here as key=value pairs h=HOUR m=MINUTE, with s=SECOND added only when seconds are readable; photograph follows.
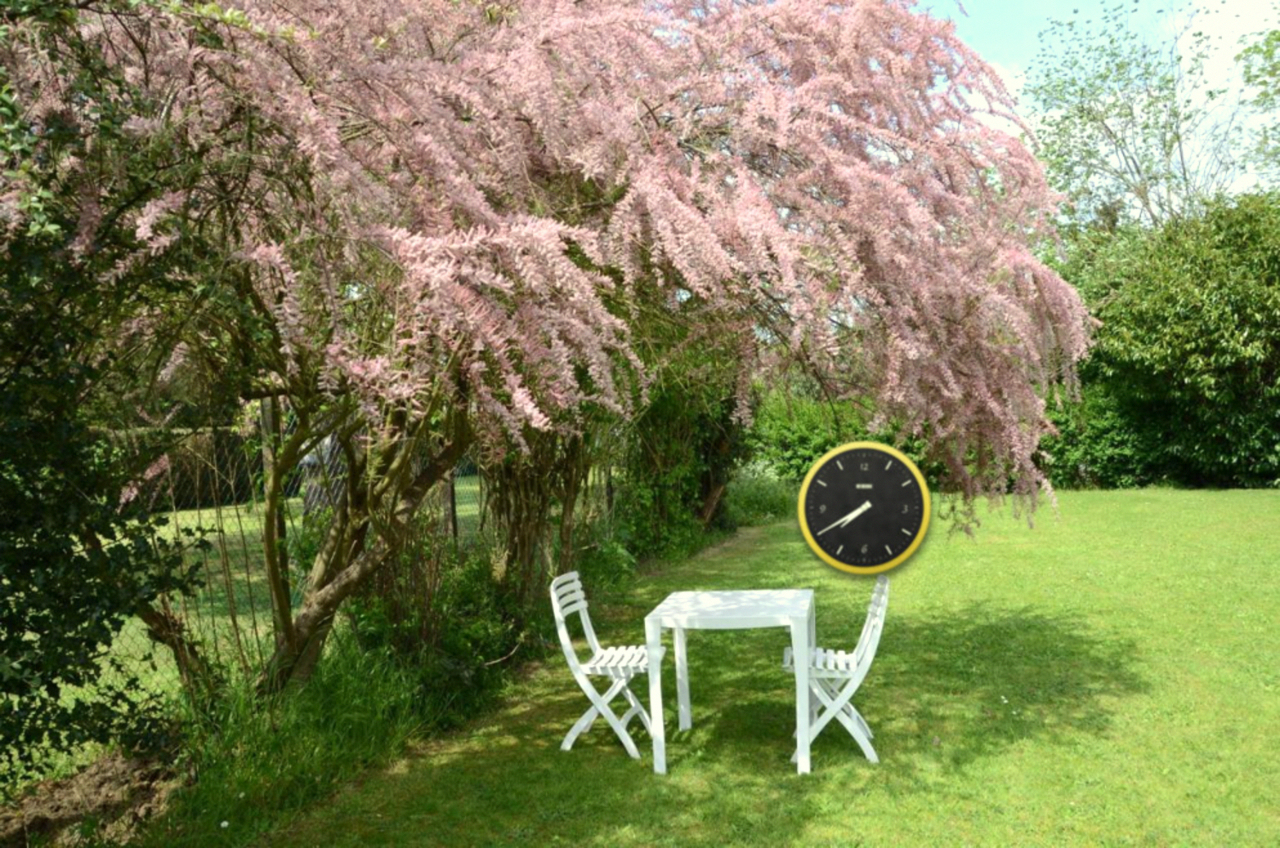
h=7 m=40
